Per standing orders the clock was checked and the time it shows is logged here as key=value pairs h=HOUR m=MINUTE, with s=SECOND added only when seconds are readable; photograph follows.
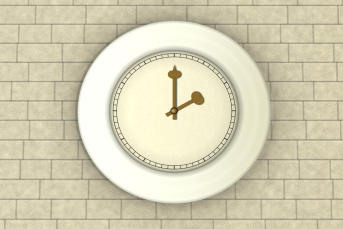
h=2 m=0
